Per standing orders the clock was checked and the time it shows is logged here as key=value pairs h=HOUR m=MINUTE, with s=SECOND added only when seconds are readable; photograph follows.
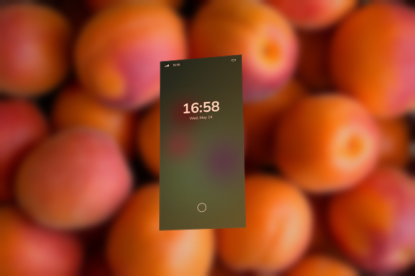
h=16 m=58
